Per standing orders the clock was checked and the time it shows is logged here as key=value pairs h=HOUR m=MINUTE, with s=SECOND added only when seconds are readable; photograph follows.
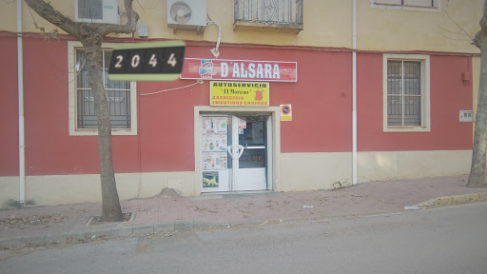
h=20 m=44
